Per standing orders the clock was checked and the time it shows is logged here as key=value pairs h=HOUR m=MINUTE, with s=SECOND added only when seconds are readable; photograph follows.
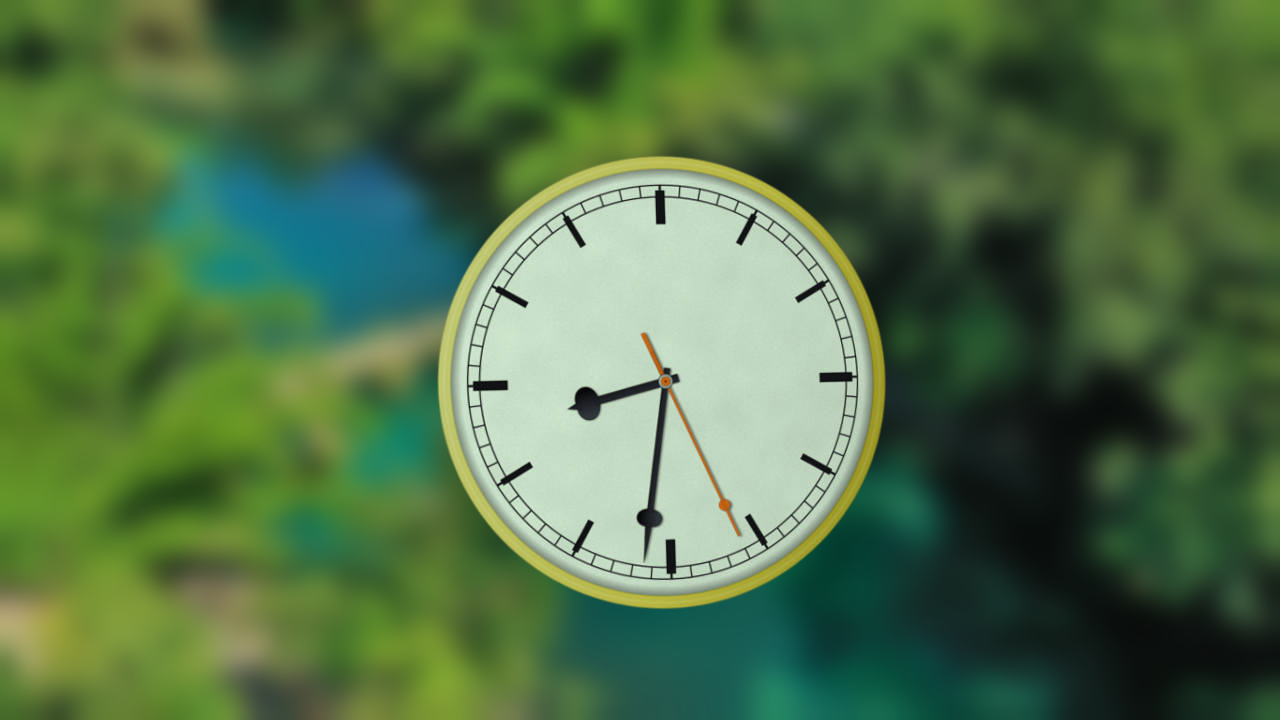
h=8 m=31 s=26
